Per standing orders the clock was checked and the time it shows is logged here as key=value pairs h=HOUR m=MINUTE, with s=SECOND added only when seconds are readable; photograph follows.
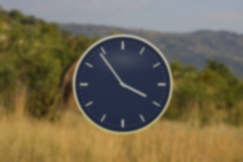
h=3 m=54
